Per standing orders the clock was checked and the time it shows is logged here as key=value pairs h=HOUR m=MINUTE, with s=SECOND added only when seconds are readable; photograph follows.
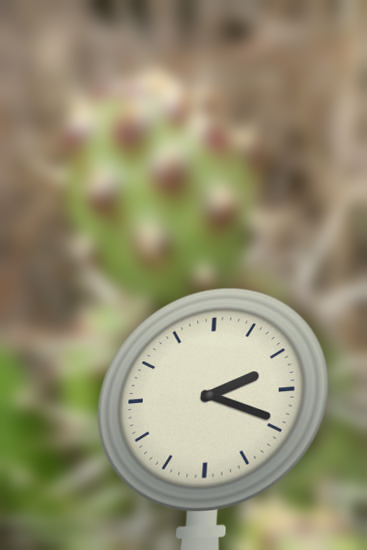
h=2 m=19
